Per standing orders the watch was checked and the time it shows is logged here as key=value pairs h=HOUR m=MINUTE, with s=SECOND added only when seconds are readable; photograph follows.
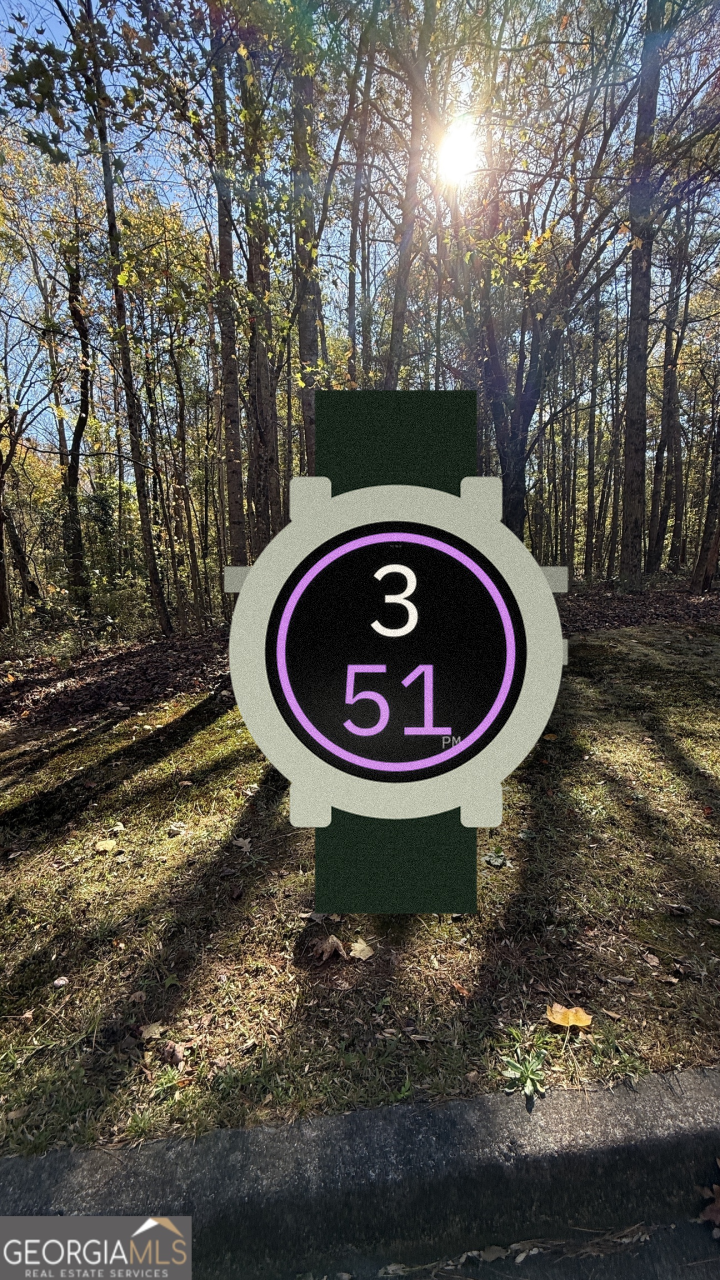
h=3 m=51
